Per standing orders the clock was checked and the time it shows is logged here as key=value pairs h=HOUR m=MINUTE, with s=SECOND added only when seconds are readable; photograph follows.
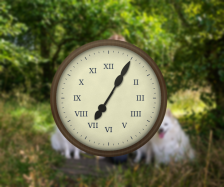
h=7 m=5
